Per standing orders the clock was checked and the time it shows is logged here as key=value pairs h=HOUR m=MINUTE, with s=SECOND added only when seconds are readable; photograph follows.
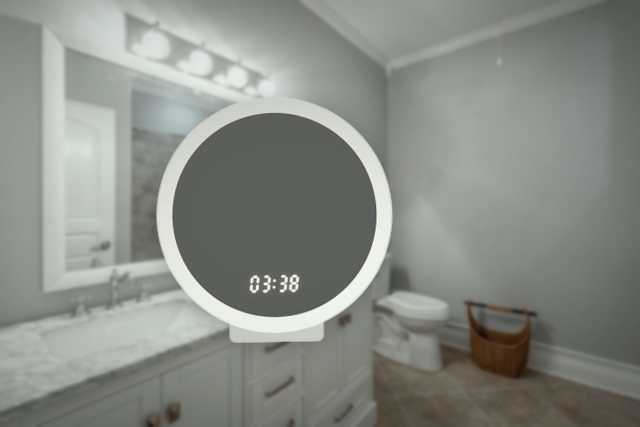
h=3 m=38
